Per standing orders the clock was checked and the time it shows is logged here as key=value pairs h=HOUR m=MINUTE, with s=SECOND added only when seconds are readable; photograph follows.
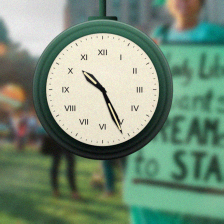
h=10 m=26
